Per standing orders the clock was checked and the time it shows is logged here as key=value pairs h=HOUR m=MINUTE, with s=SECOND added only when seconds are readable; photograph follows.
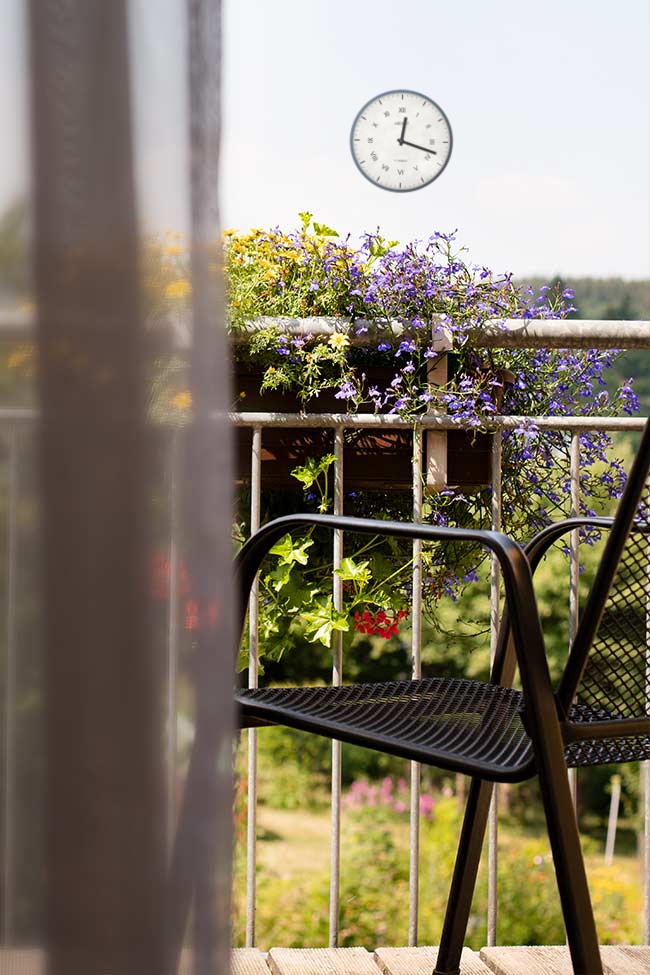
h=12 m=18
